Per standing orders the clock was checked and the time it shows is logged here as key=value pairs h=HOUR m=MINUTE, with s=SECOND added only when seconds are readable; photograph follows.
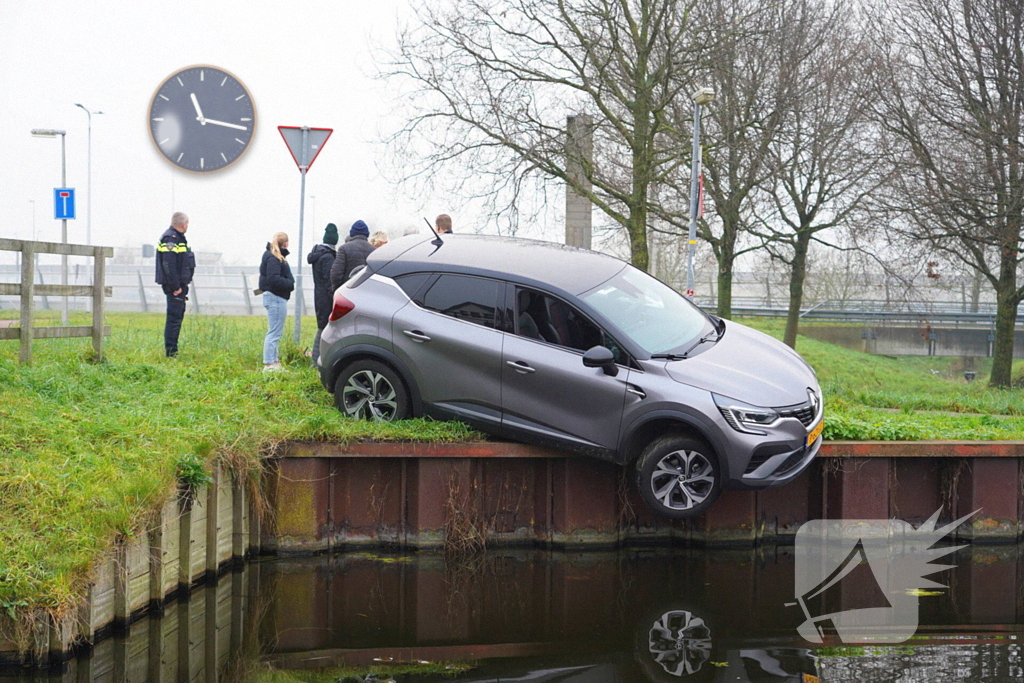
h=11 m=17
